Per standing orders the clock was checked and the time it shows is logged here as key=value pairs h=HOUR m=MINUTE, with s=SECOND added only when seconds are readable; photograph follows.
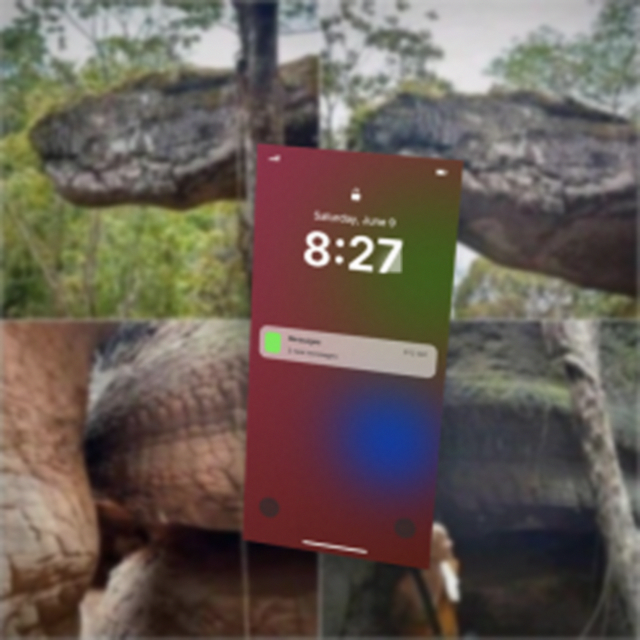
h=8 m=27
